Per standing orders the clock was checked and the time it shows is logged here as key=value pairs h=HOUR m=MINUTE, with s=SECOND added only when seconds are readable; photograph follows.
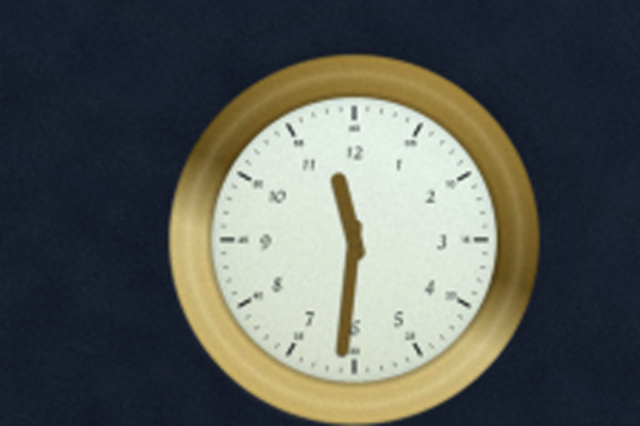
h=11 m=31
